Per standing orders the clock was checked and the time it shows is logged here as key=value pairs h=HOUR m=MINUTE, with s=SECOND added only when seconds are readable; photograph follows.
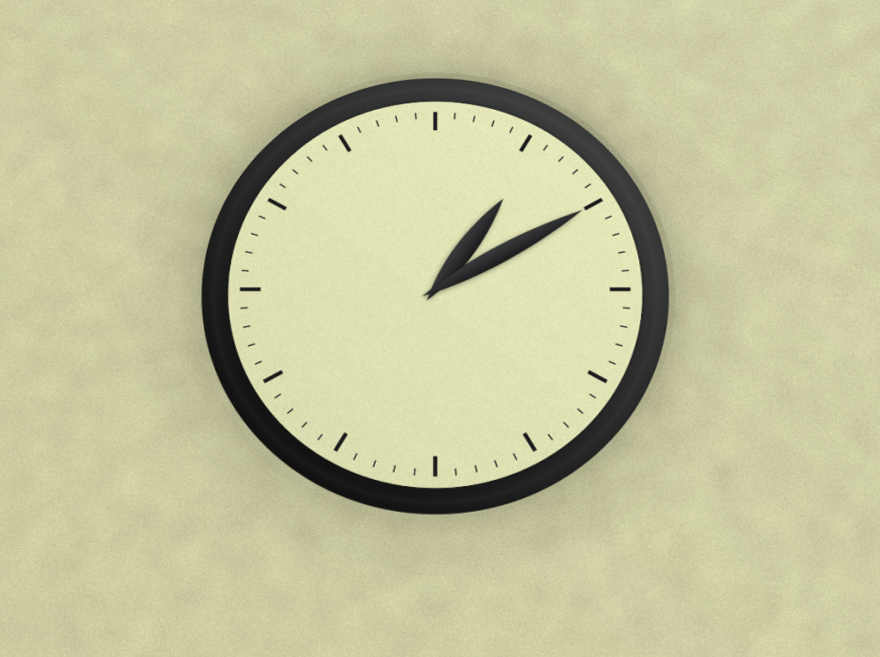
h=1 m=10
